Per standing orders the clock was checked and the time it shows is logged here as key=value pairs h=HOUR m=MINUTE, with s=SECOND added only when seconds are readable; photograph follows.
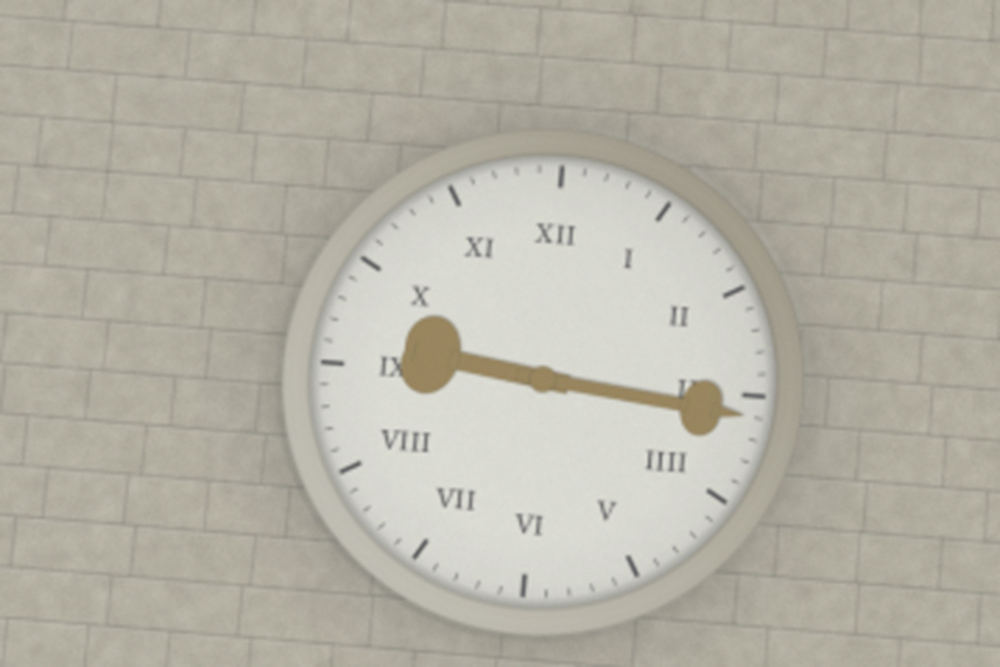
h=9 m=16
